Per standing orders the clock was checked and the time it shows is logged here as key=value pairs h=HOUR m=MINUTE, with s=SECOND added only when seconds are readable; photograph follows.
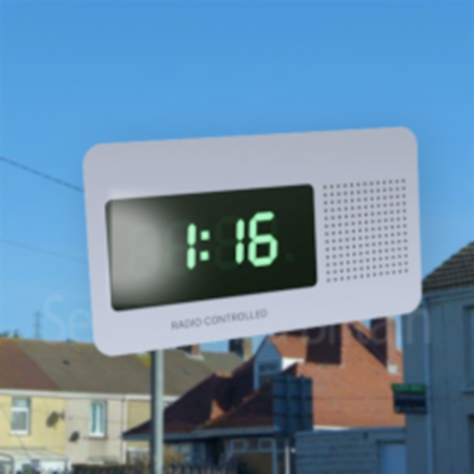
h=1 m=16
